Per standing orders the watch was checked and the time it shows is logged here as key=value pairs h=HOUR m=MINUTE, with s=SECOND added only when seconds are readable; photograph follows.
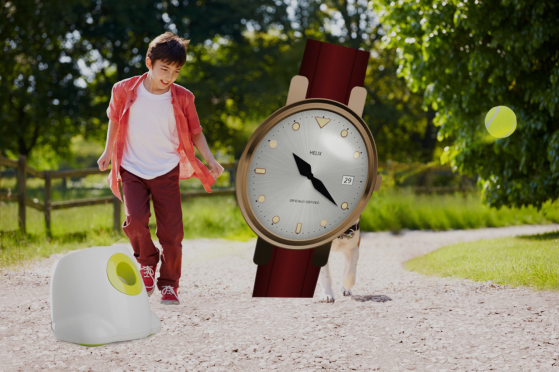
h=10 m=21
